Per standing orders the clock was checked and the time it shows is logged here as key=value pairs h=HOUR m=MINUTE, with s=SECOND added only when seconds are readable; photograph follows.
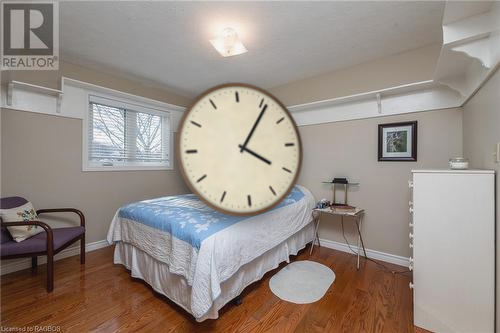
h=4 m=6
